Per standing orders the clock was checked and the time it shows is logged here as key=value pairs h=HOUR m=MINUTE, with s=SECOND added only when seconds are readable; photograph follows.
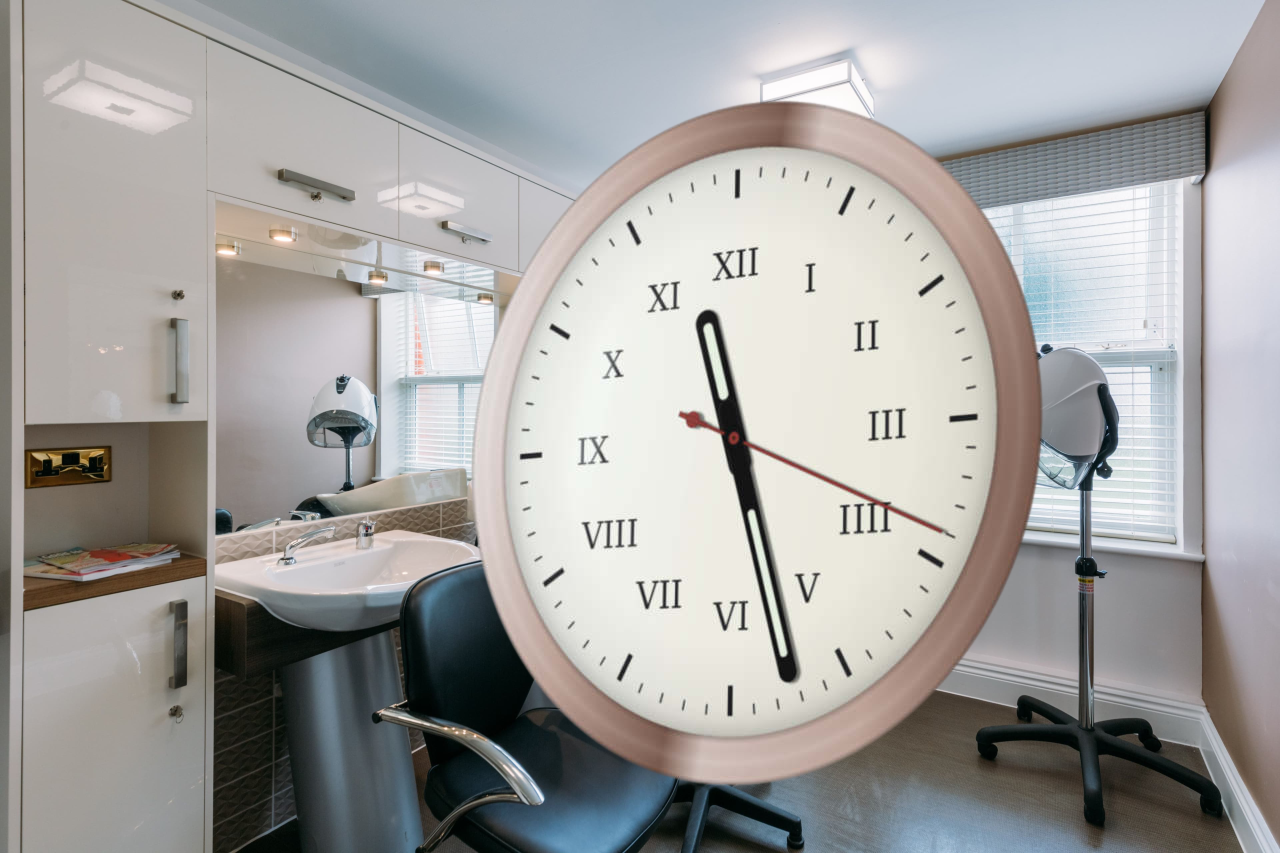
h=11 m=27 s=19
